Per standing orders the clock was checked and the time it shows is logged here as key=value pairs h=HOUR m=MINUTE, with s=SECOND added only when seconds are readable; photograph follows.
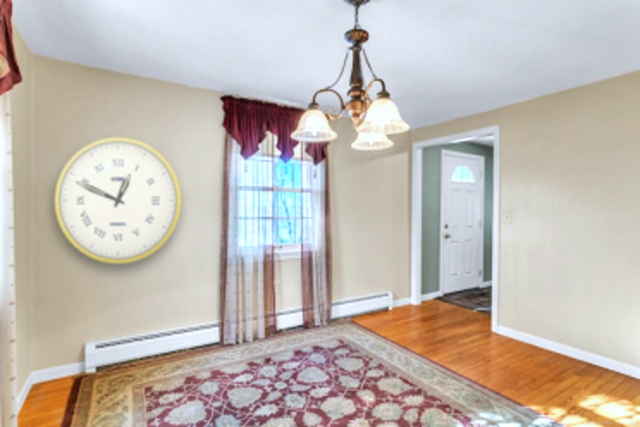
h=12 m=49
